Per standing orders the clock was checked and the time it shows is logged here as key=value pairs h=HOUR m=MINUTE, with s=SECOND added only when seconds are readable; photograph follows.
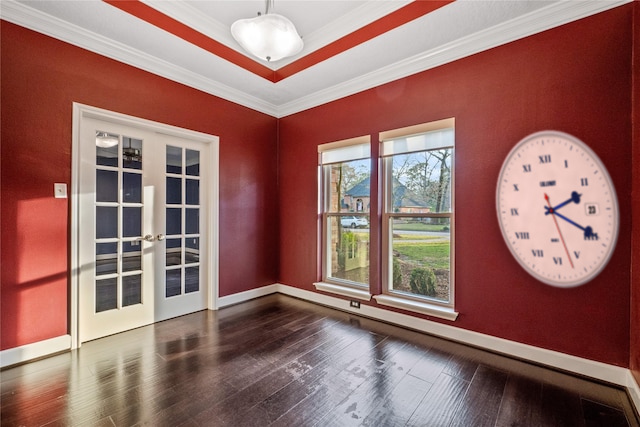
h=2 m=19 s=27
